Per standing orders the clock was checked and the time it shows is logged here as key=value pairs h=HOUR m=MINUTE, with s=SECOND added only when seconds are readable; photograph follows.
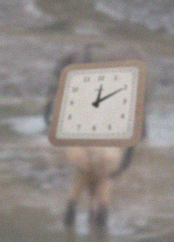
h=12 m=10
